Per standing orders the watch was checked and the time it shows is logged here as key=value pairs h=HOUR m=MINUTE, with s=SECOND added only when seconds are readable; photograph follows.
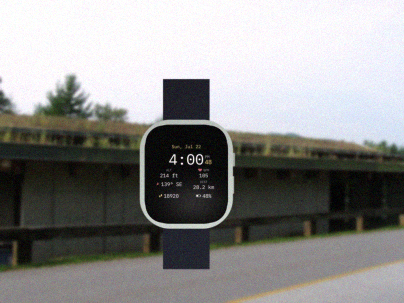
h=4 m=0
